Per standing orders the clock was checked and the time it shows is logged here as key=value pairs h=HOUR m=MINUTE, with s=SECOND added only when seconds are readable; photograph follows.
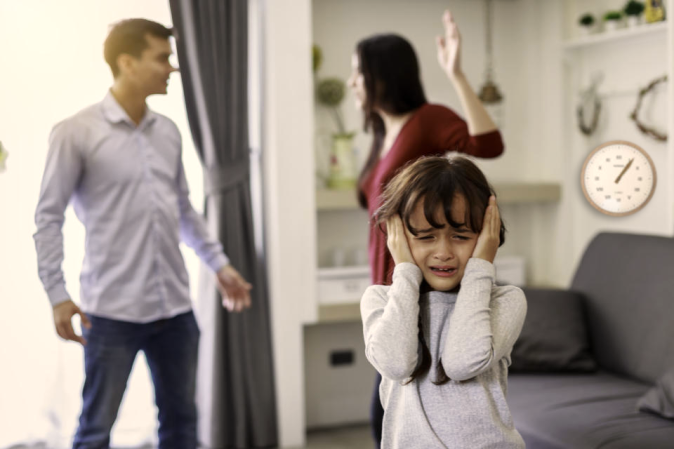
h=1 m=6
